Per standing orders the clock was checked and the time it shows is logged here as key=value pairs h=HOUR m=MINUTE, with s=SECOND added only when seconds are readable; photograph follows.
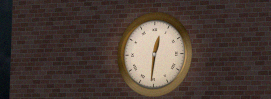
h=12 m=31
